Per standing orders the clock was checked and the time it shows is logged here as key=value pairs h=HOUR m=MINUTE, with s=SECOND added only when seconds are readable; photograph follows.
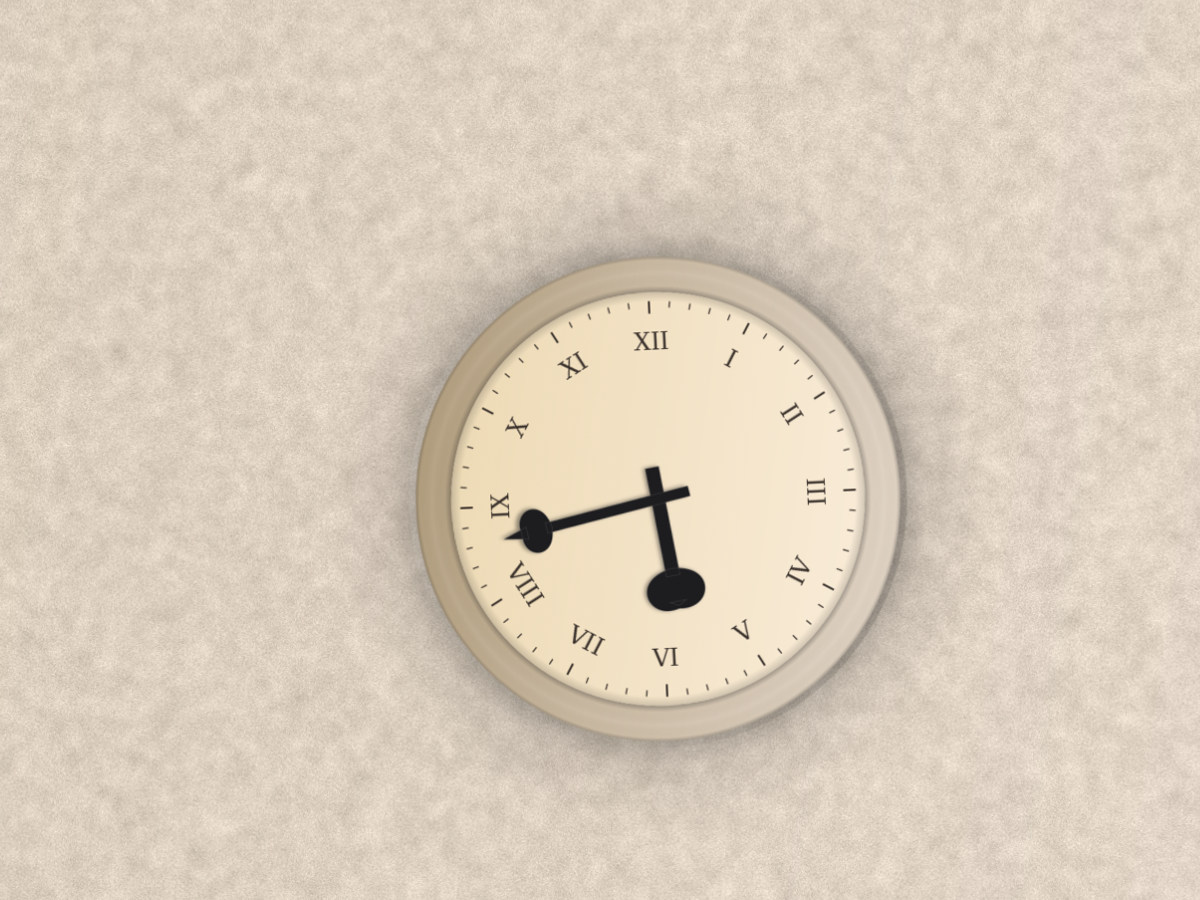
h=5 m=43
